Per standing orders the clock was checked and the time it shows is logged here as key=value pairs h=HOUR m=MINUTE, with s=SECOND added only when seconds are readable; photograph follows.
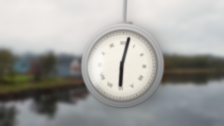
h=6 m=2
